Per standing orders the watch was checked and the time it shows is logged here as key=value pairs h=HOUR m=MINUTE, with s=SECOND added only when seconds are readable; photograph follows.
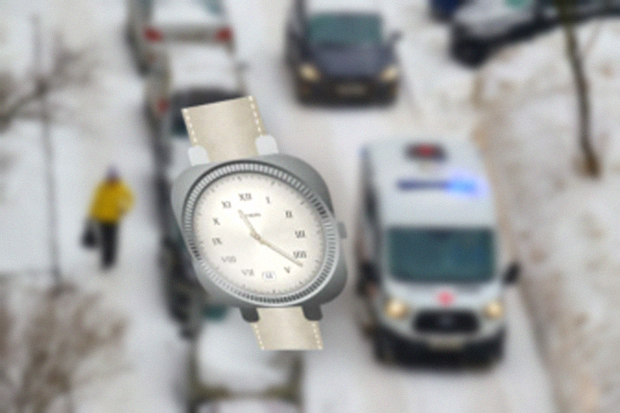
h=11 m=22
